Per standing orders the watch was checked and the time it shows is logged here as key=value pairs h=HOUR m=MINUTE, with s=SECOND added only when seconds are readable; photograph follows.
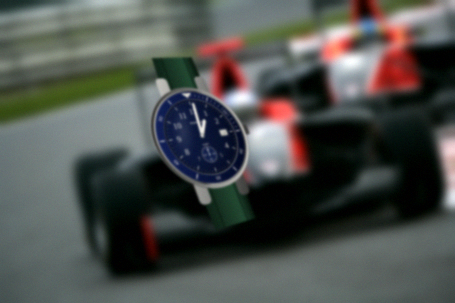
h=1 m=1
